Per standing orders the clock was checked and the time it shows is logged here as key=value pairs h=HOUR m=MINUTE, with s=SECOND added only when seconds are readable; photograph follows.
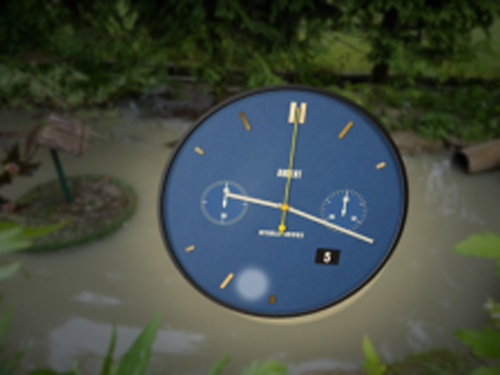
h=9 m=18
